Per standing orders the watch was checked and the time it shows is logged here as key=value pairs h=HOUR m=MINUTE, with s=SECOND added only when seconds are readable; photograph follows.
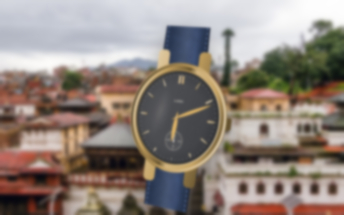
h=6 m=11
